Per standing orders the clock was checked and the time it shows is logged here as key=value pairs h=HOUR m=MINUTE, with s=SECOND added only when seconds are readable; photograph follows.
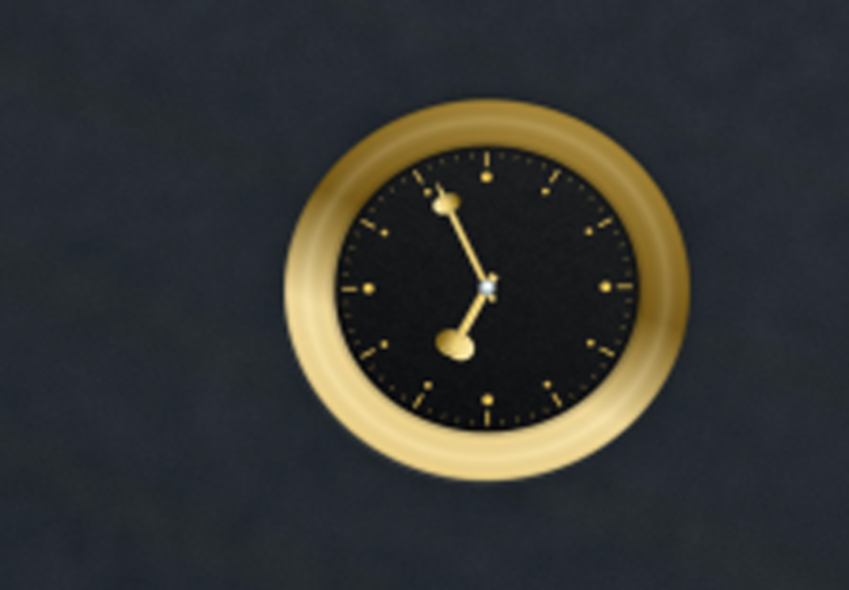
h=6 m=56
